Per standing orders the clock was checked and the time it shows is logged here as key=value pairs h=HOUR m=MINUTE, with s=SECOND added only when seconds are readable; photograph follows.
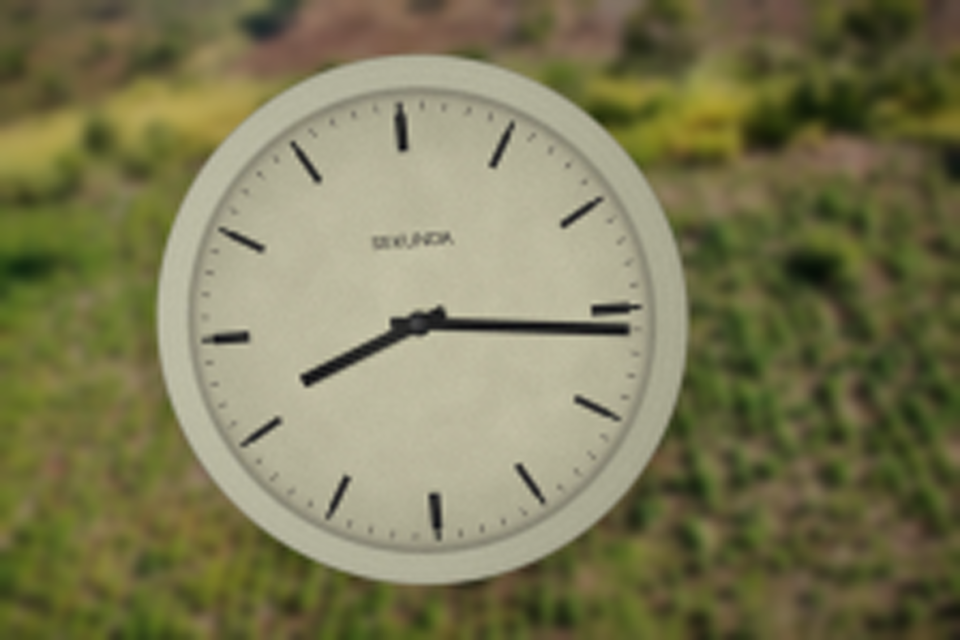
h=8 m=16
